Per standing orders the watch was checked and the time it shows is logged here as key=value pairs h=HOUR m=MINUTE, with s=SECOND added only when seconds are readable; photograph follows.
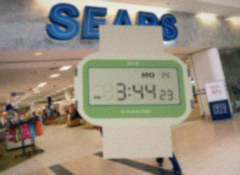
h=3 m=44 s=23
